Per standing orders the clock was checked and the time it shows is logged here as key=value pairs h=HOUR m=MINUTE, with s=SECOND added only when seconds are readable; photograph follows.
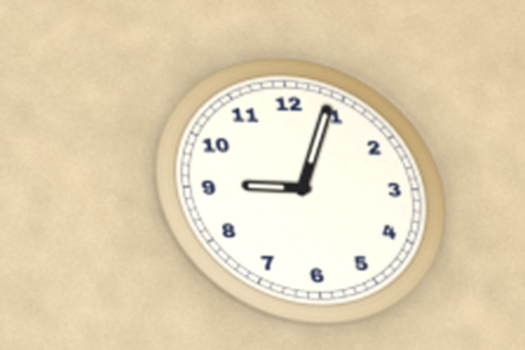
h=9 m=4
